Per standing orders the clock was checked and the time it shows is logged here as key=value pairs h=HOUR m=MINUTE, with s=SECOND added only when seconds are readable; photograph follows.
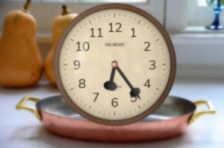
h=6 m=24
